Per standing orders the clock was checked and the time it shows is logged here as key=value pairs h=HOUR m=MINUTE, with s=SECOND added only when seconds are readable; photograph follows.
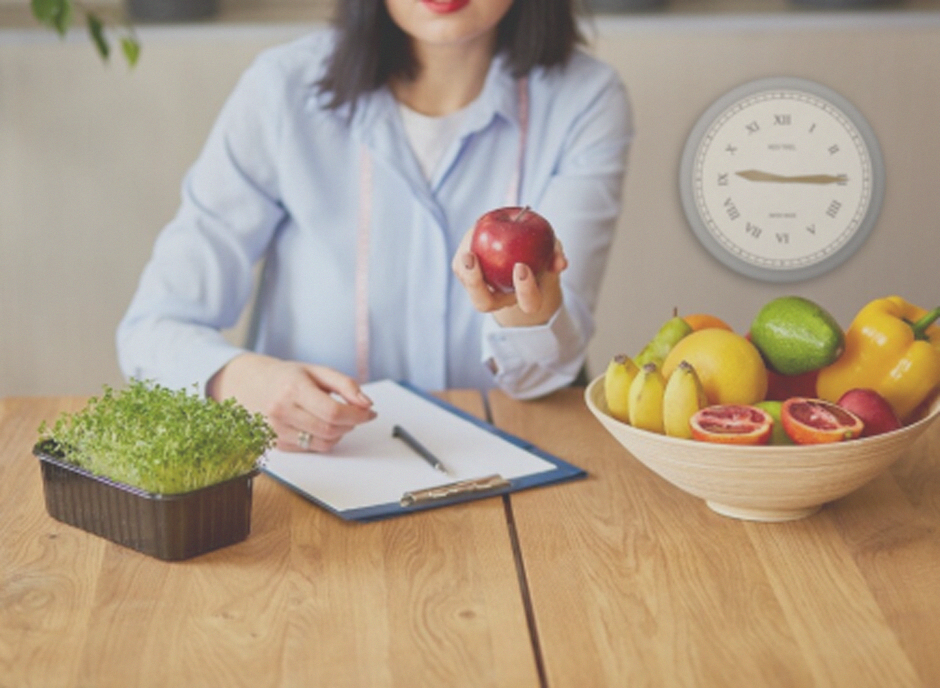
h=9 m=15
